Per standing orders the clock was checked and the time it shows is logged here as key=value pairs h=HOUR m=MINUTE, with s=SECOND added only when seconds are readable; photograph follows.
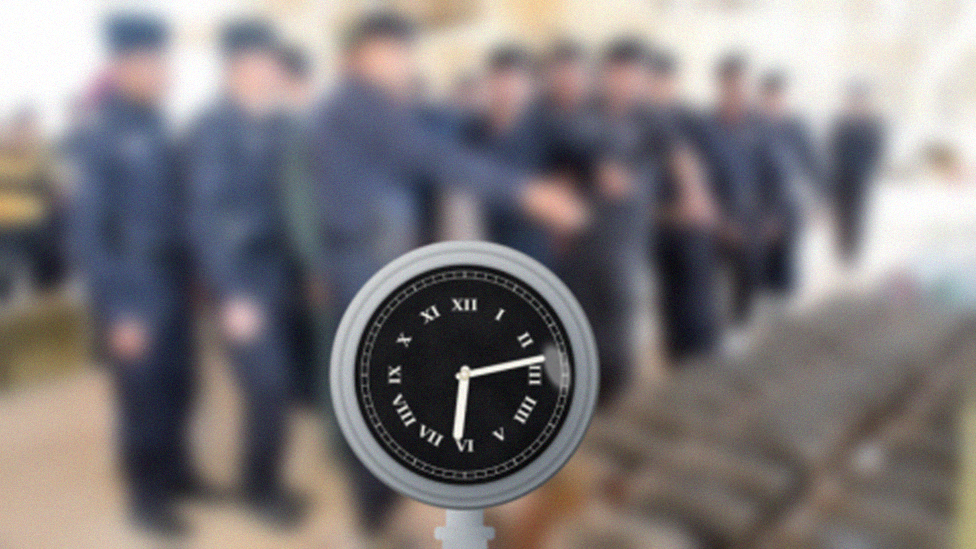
h=6 m=13
